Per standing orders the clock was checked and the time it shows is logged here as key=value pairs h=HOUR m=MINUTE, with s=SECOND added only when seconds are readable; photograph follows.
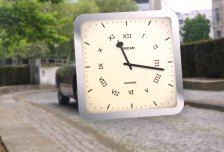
h=11 m=17
